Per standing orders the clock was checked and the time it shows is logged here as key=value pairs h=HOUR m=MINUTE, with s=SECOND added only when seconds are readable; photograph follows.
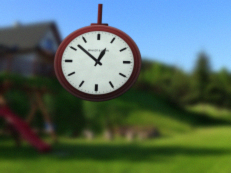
h=12 m=52
